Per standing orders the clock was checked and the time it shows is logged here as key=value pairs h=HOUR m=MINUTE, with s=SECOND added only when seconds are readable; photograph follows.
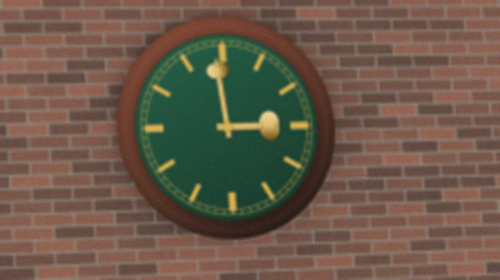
h=2 m=59
